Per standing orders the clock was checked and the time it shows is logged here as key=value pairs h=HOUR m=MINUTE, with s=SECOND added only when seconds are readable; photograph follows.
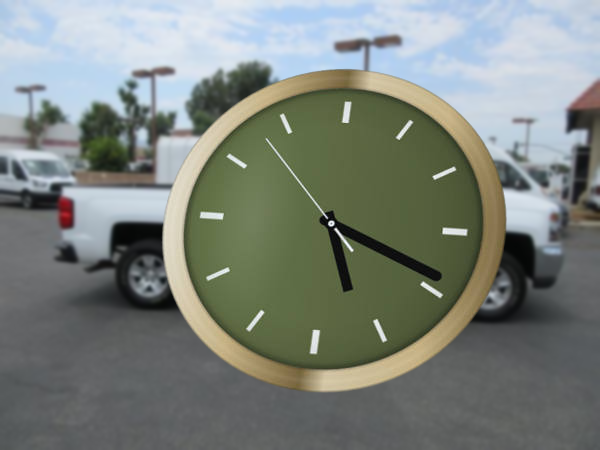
h=5 m=18 s=53
